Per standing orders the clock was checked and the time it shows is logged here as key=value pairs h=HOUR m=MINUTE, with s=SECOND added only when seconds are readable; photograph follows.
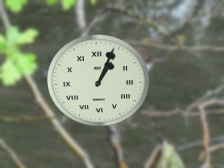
h=1 m=4
